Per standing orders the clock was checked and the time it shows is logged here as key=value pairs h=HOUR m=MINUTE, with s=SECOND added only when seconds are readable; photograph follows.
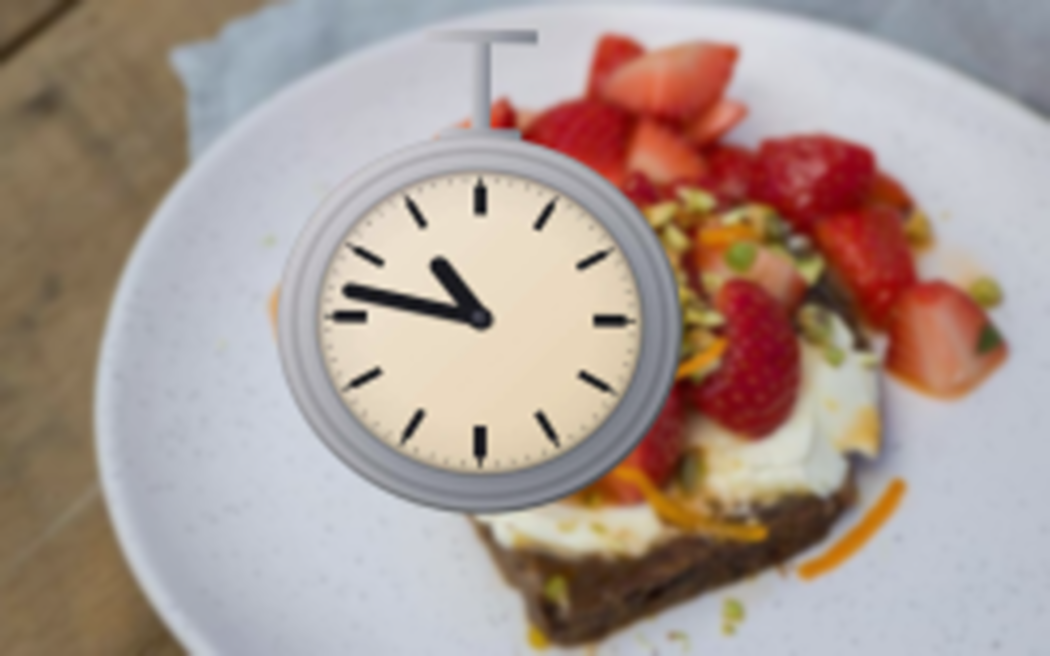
h=10 m=47
